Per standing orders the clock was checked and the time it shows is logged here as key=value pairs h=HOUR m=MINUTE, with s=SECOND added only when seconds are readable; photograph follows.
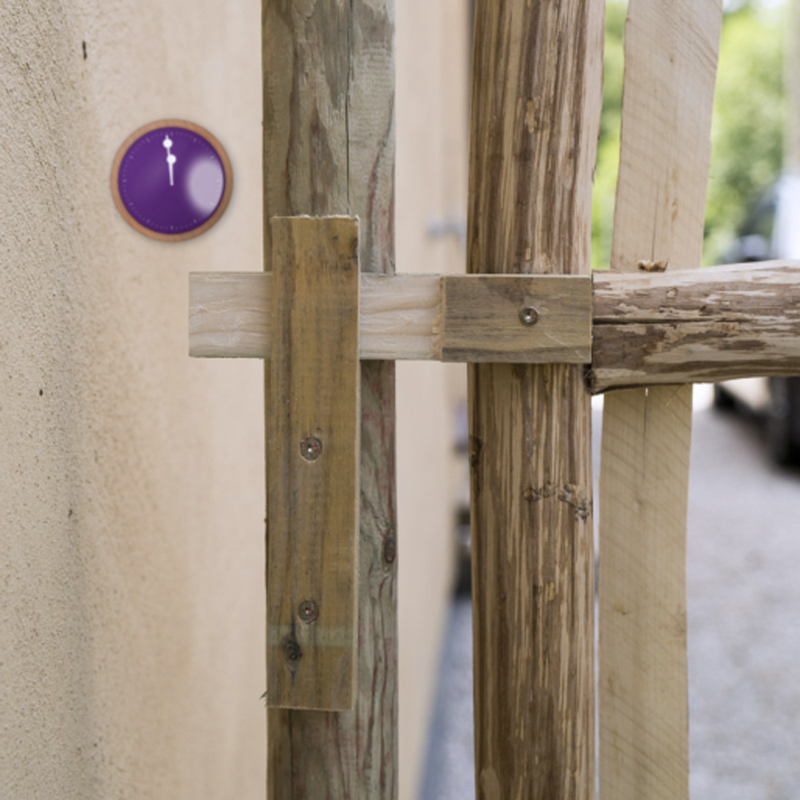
h=11 m=59
